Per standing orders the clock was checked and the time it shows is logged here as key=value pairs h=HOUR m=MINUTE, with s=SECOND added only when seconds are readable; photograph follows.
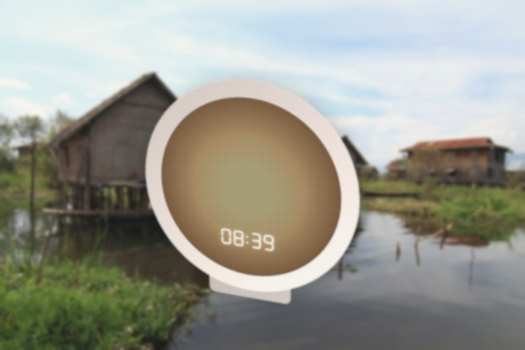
h=8 m=39
